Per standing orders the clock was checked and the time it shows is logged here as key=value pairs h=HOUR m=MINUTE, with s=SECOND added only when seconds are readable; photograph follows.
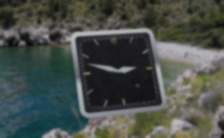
h=2 m=48
